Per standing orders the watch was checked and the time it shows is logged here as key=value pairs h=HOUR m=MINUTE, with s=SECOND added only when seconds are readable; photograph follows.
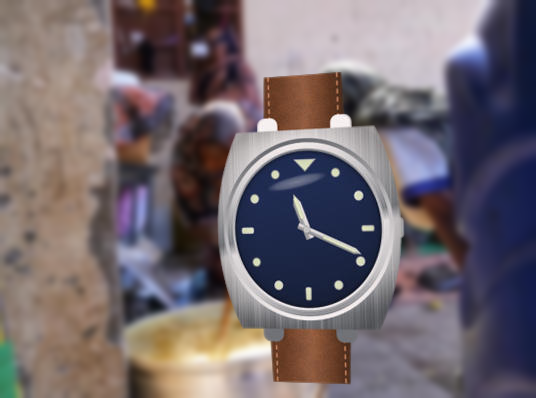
h=11 m=19
